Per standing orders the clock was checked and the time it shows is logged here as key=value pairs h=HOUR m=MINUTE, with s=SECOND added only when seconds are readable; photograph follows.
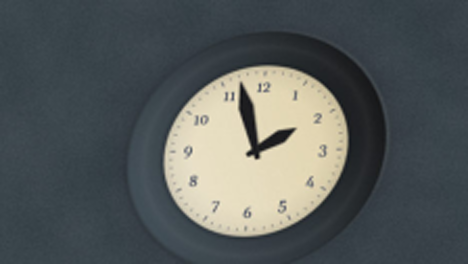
h=1 m=57
